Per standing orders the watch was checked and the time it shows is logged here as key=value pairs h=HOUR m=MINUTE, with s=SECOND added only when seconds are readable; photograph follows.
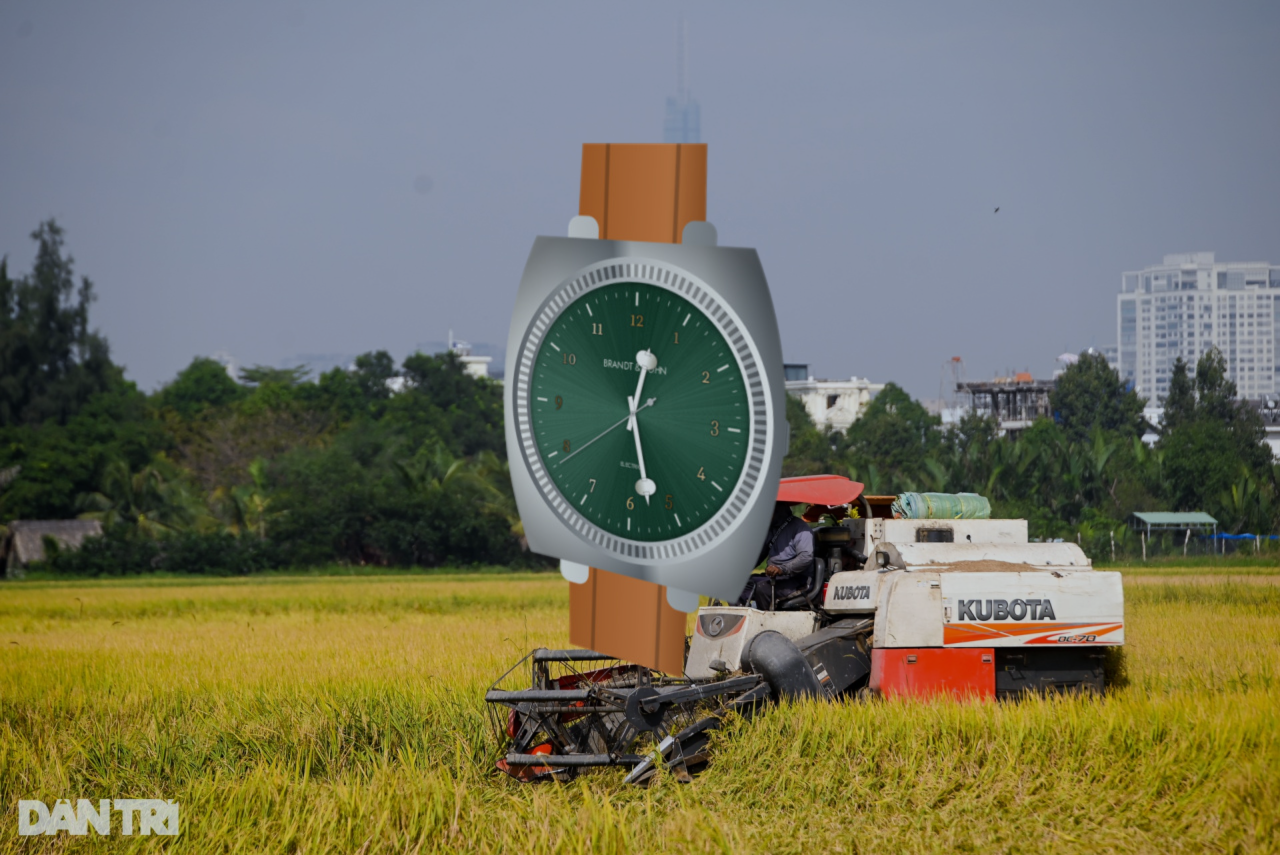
h=12 m=27 s=39
